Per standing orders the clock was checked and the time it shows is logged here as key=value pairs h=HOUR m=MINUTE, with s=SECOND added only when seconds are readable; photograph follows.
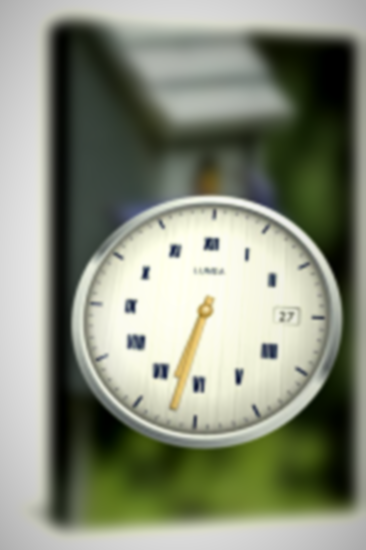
h=6 m=32
